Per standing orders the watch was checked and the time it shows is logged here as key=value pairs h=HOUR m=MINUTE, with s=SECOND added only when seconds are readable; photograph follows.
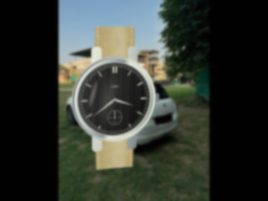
h=3 m=39
